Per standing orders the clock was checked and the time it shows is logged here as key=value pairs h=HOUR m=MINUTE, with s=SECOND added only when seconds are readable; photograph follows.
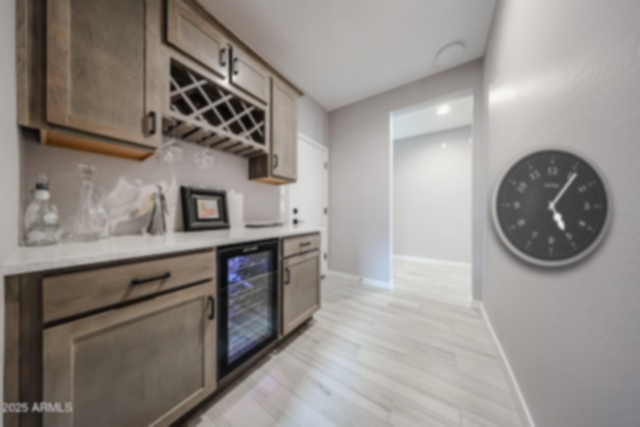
h=5 m=6
